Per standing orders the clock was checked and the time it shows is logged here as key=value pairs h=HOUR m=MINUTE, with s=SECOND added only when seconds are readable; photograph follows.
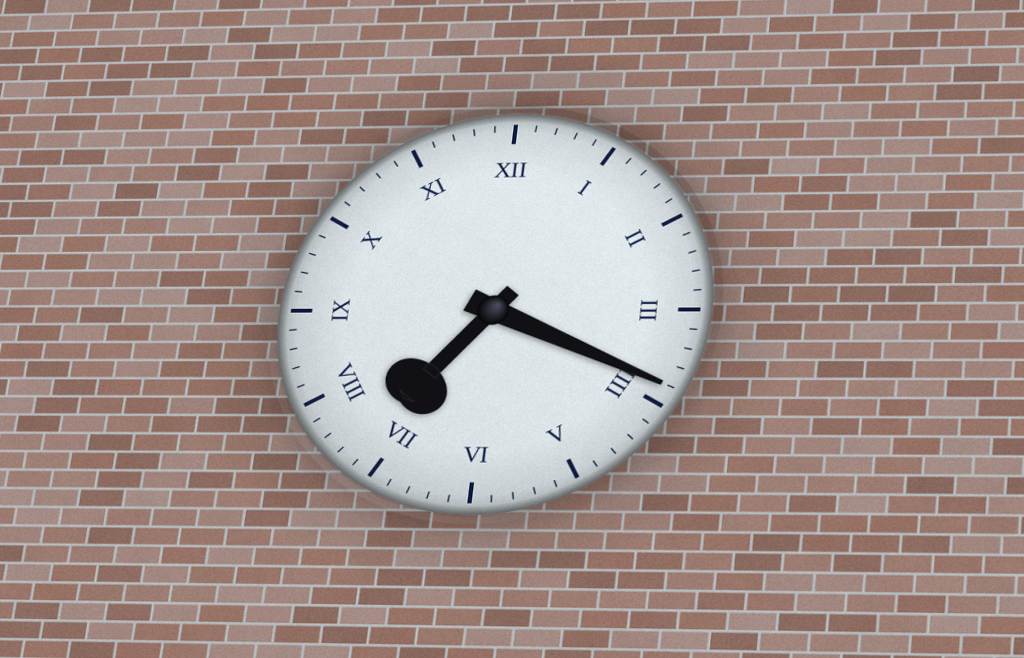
h=7 m=19
